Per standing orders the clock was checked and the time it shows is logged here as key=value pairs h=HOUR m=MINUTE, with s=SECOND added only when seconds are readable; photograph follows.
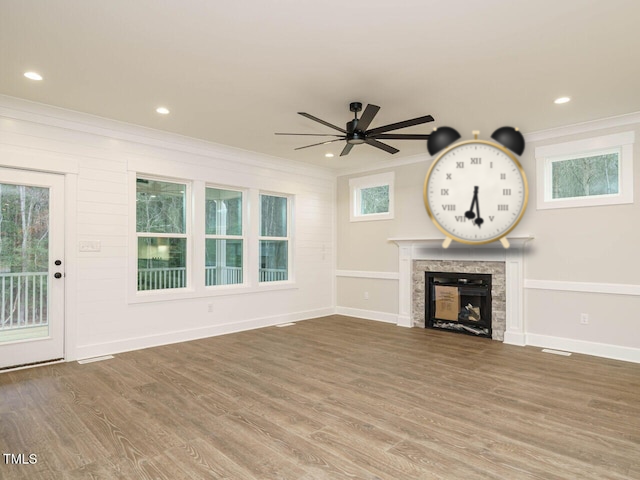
h=6 m=29
